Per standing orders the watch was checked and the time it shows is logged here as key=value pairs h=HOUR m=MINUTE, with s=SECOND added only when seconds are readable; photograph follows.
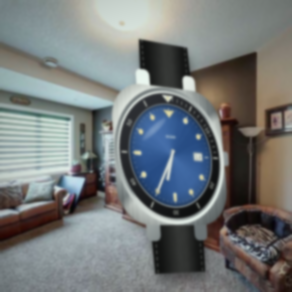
h=6 m=35
